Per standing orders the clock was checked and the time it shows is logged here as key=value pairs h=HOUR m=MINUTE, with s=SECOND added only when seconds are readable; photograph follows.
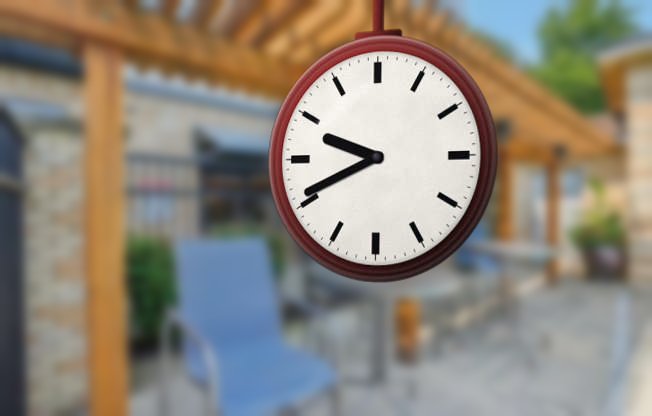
h=9 m=41
